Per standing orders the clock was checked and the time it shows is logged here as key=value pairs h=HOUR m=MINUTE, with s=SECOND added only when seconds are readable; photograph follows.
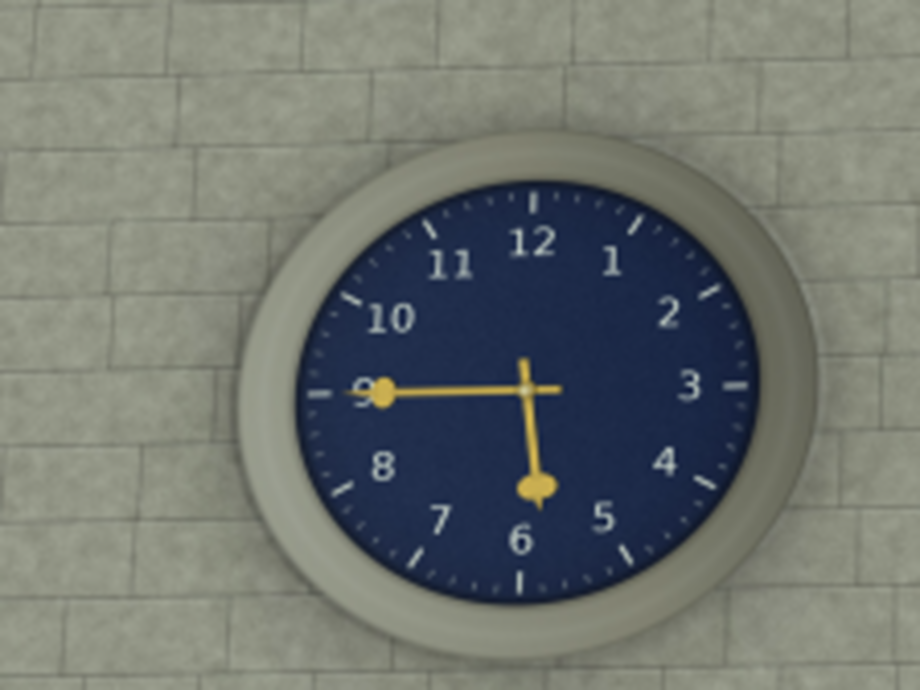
h=5 m=45
